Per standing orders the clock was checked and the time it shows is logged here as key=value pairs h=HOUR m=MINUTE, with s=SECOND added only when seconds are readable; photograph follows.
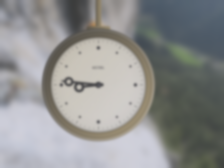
h=8 m=46
